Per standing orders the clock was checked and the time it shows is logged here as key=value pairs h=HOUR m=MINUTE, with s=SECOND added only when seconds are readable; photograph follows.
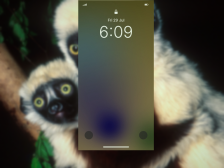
h=6 m=9
